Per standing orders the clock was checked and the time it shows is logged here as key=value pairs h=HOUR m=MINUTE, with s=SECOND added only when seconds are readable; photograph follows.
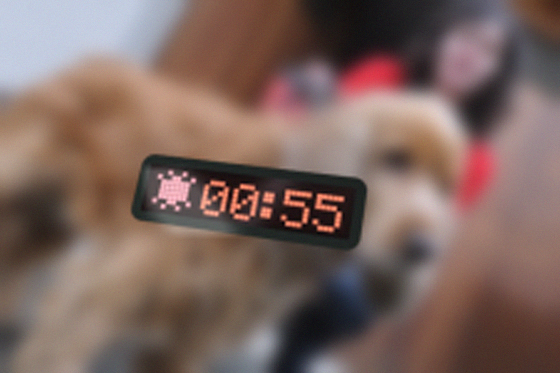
h=0 m=55
